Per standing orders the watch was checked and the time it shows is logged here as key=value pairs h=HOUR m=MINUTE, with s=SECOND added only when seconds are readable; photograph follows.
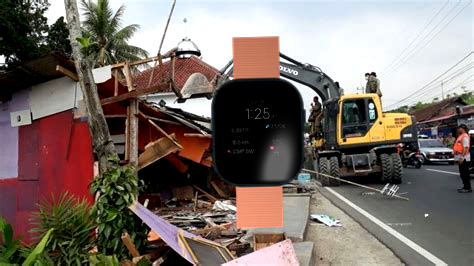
h=1 m=25
